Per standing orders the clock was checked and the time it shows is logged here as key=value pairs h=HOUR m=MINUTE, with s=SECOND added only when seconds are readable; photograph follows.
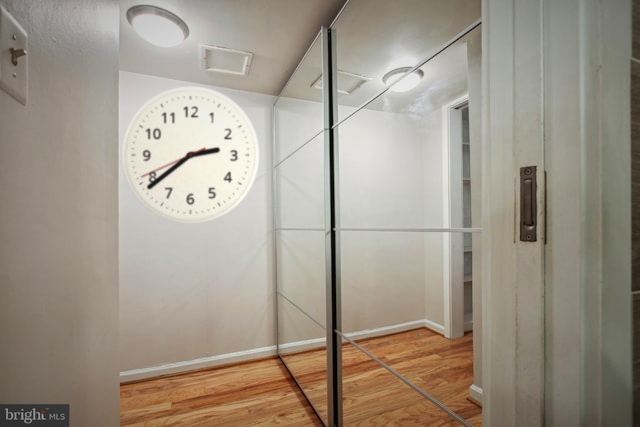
h=2 m=38 s=41
